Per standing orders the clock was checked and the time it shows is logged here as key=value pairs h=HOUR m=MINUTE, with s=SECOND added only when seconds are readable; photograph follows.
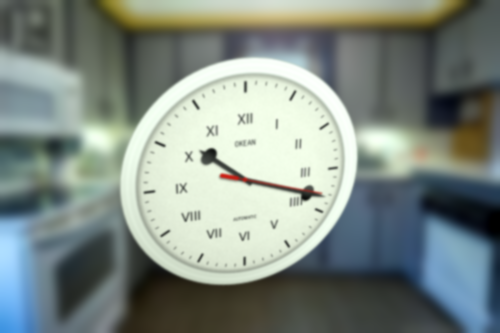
h=10 m=18 s=18
